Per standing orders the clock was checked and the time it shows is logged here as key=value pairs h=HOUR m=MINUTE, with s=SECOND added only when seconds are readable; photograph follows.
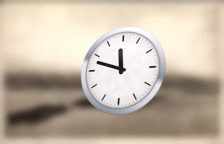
h=11 m=48
